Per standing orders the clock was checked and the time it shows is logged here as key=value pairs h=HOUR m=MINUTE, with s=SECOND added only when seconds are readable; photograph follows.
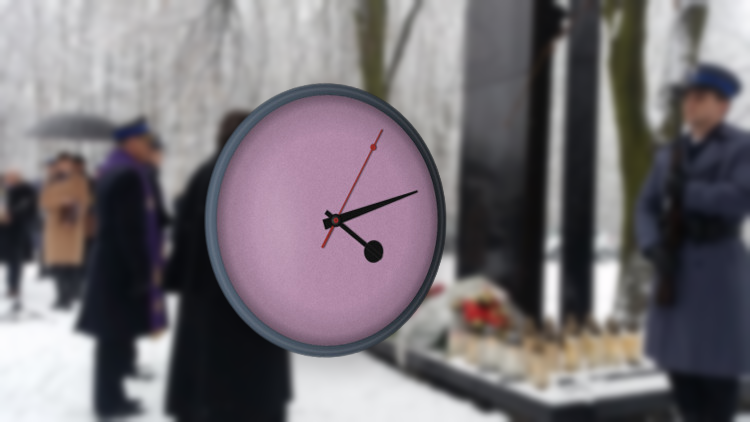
h=4 m=12 s=5
